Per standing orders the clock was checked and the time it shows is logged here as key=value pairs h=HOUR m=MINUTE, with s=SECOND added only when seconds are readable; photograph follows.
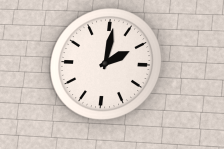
h=2 m=1
